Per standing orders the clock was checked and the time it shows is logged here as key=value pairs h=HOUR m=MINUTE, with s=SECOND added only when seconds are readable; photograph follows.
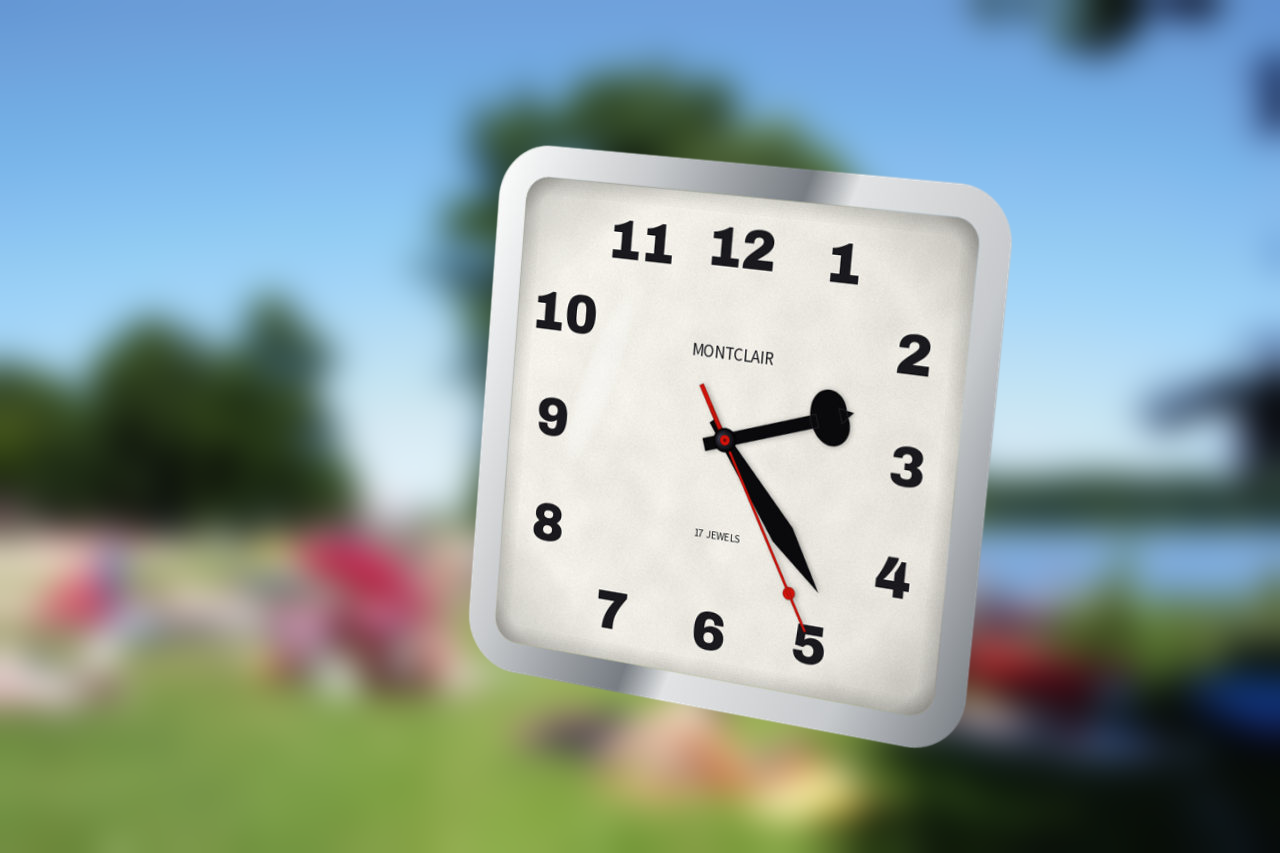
h=2 m=23 s=25
